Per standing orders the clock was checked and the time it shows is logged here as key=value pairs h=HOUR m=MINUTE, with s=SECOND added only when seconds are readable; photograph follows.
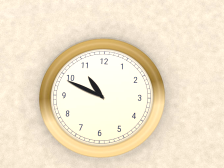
h=10 m=49
